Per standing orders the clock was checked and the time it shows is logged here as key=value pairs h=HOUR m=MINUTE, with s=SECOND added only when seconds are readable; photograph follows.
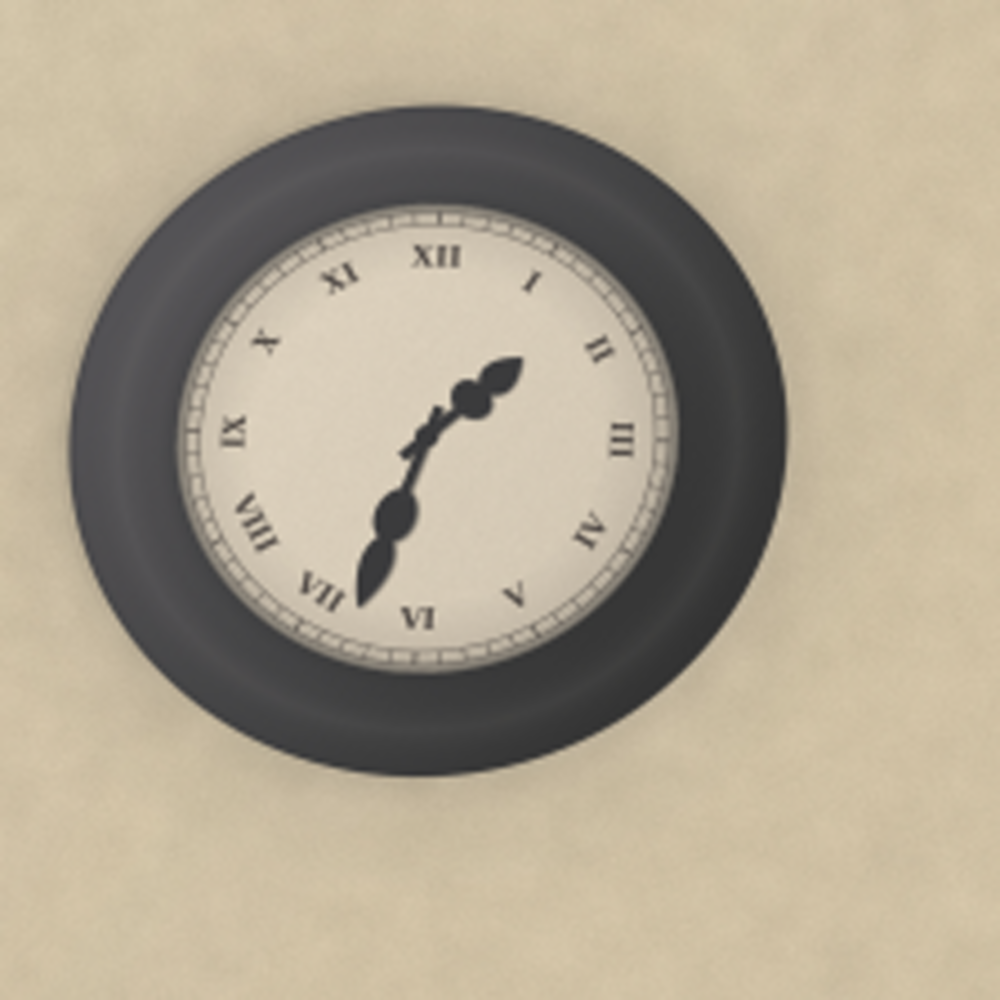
h=1 m=33
